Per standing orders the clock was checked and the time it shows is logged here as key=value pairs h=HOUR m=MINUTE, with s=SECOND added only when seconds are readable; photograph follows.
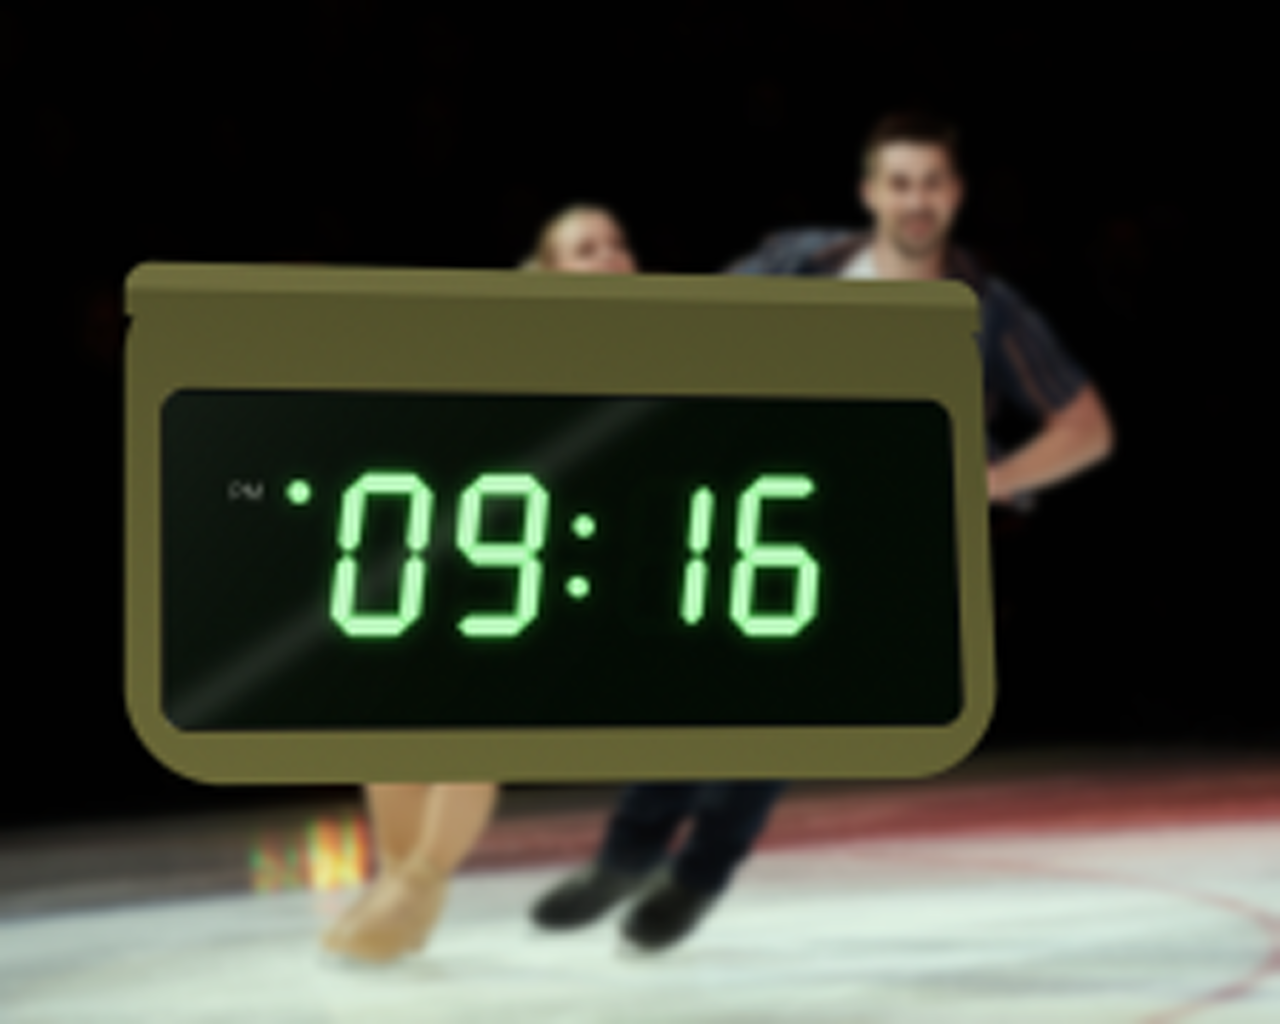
h=9 m=16
